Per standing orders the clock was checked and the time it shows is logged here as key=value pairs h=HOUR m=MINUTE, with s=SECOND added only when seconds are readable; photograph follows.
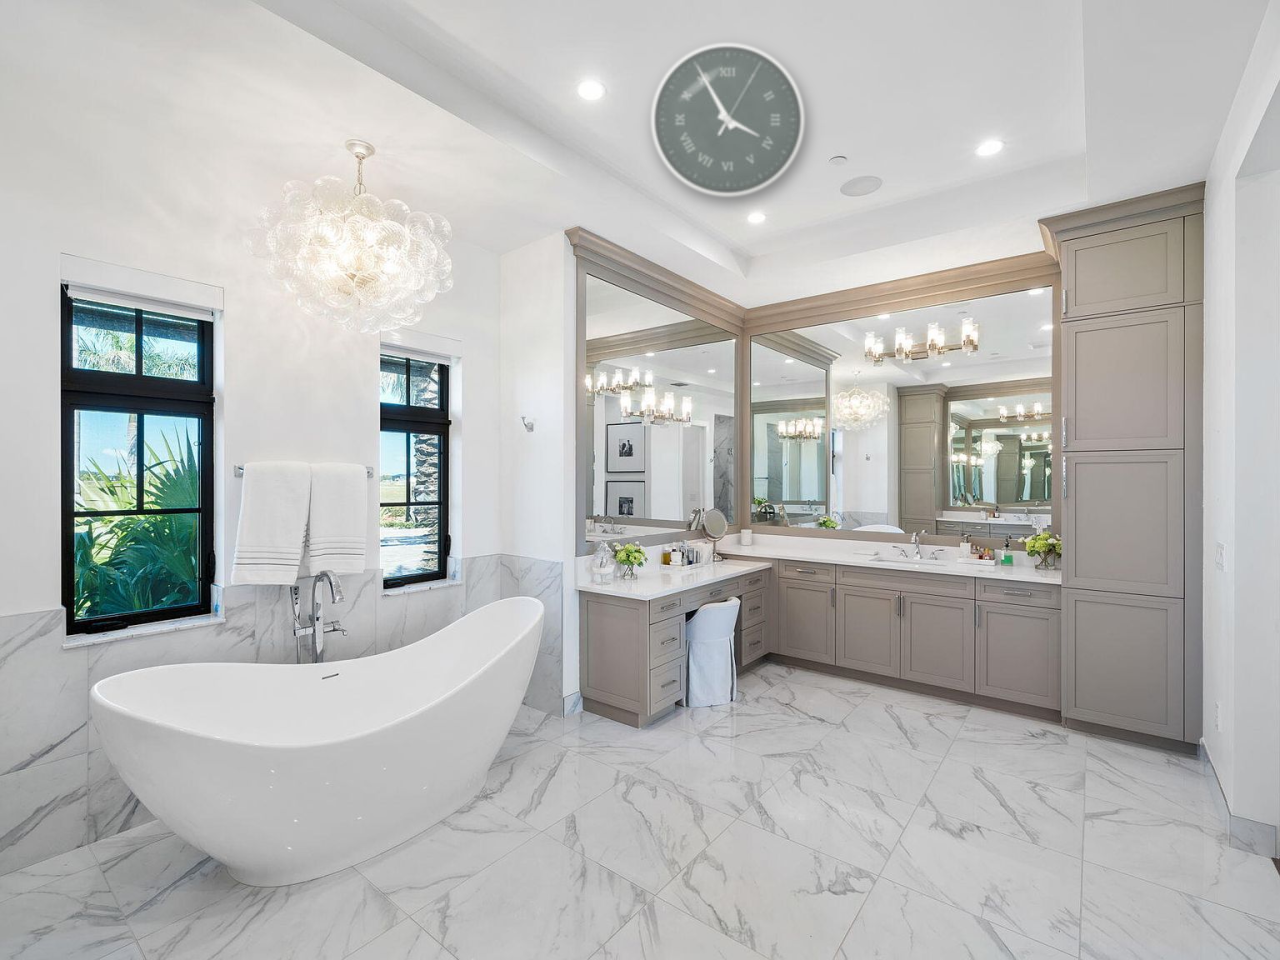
h=3 m=55 s=5
